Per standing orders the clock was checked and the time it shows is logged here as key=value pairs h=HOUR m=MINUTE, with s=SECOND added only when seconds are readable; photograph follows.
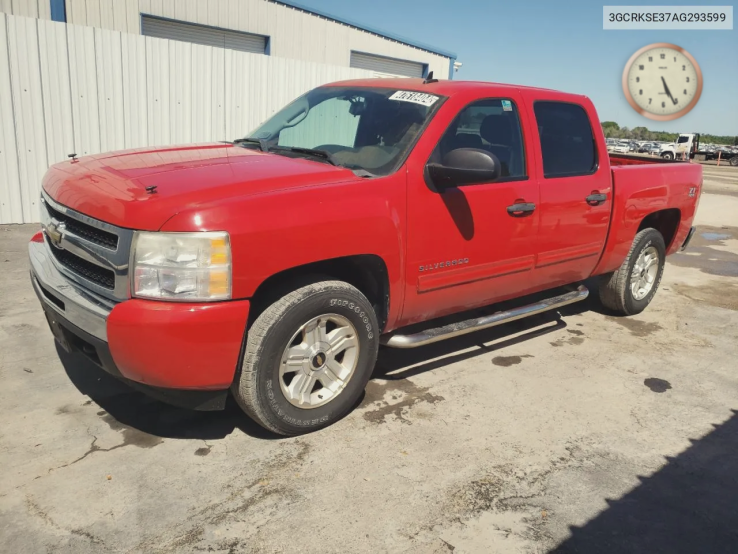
h=5 m=26
